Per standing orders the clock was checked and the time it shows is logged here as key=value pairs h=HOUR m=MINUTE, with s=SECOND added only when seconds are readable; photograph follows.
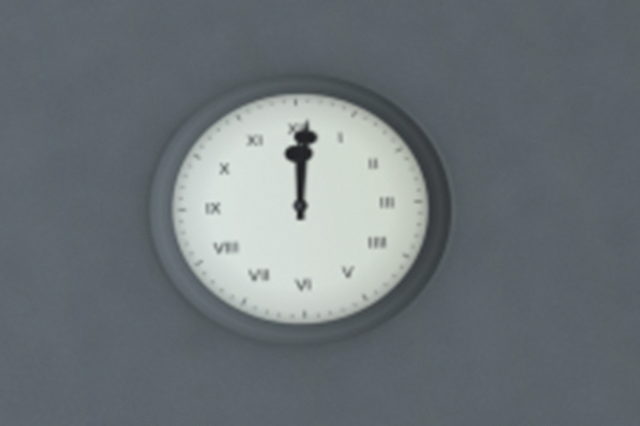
h=12 m=1
